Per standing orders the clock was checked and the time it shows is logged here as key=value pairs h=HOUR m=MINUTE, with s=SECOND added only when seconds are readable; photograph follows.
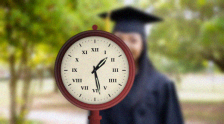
h=1 m=28
